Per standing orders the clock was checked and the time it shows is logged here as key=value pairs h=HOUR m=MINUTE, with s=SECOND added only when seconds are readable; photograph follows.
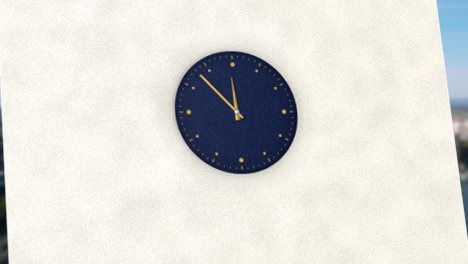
h=11 m=53
